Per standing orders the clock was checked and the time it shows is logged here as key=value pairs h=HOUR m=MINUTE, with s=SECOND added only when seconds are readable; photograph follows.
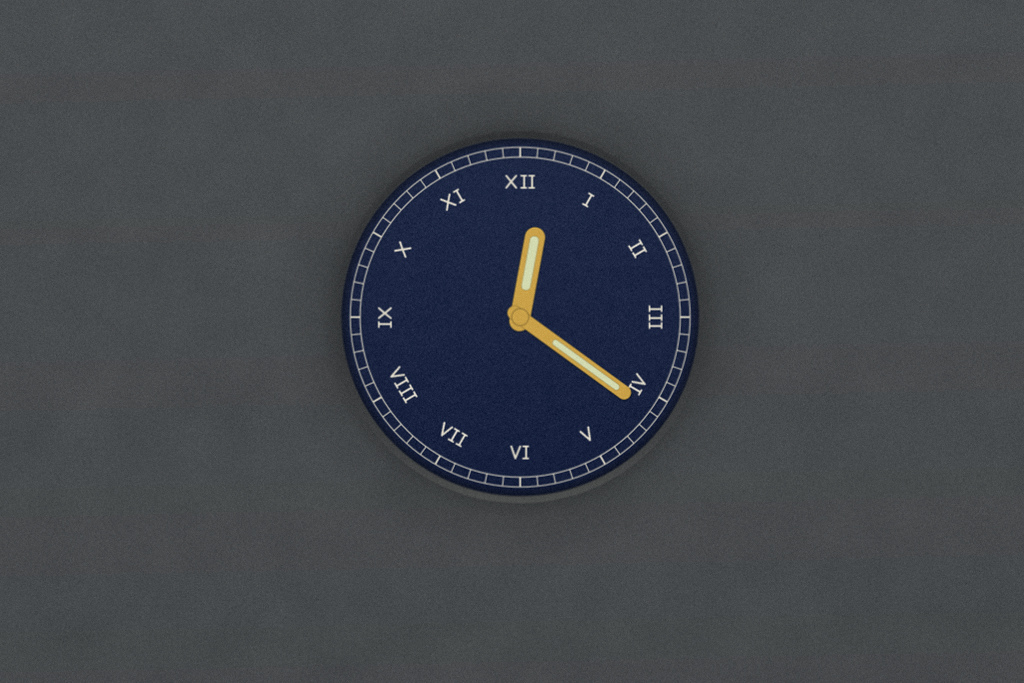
h=12 m=21
